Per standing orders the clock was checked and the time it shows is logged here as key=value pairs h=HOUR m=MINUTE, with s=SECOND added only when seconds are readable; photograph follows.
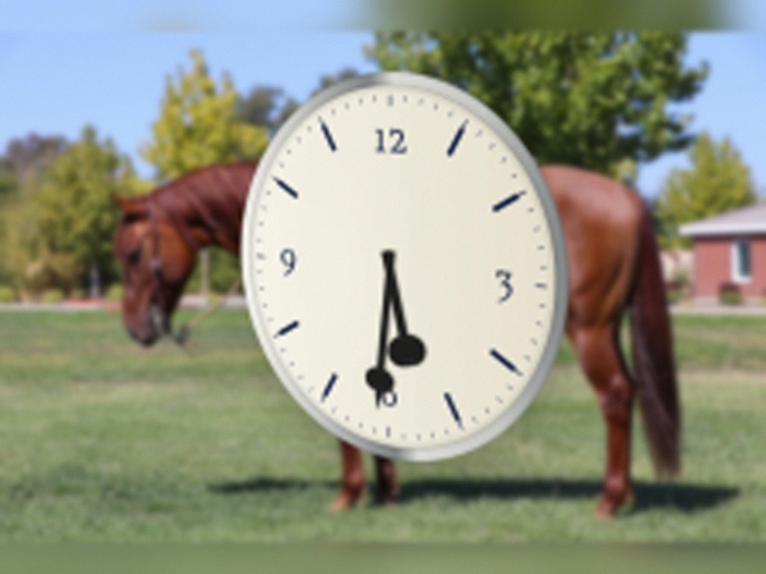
h=5 m=31
